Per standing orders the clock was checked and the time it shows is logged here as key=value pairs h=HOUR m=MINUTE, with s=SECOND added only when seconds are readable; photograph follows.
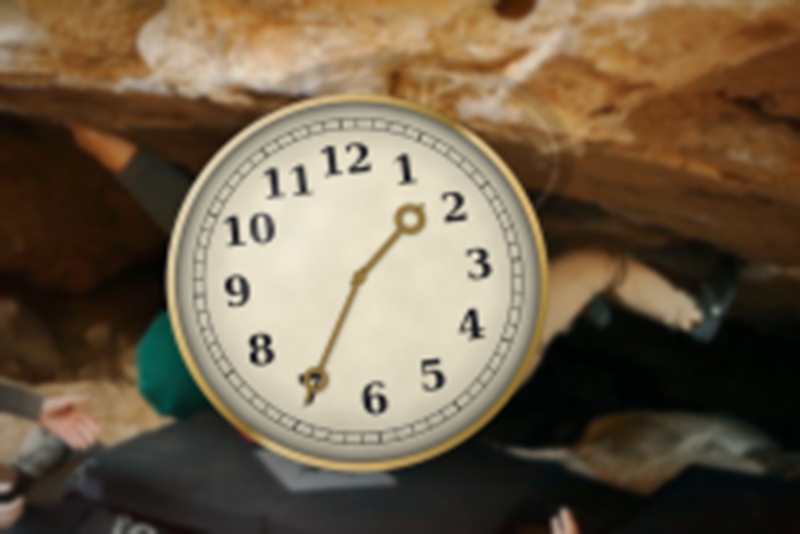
h=1 m=35
